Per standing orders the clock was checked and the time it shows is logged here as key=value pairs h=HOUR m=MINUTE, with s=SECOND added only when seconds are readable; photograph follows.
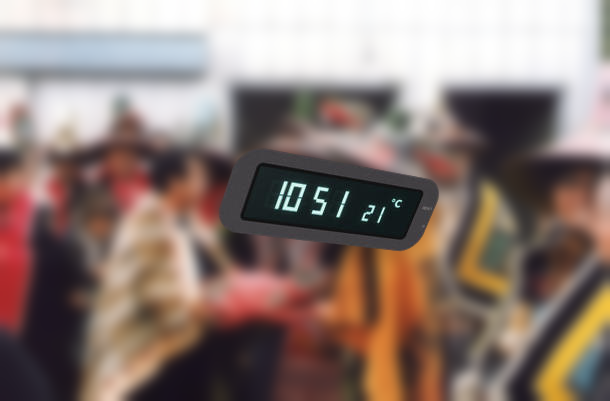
h=10 m=51
